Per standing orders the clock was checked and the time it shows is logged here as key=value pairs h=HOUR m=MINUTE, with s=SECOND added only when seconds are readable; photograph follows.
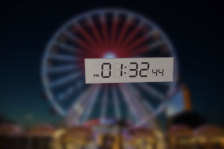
h=1 m=32 s=44
